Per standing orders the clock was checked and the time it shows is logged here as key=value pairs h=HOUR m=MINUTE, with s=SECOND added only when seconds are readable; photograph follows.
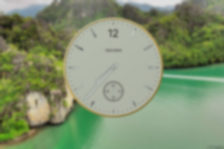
h=7 m=37
